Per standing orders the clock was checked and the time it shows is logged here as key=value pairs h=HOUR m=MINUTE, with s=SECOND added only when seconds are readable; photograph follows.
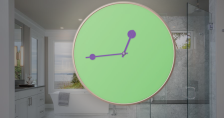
h=12 m=44
